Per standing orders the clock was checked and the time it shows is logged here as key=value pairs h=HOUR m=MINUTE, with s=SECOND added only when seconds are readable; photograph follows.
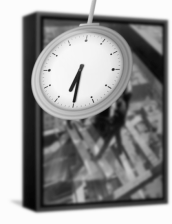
h=6 m=30
